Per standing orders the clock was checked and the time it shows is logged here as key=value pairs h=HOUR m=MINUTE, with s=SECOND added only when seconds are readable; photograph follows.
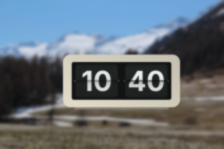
h=10 m=40
